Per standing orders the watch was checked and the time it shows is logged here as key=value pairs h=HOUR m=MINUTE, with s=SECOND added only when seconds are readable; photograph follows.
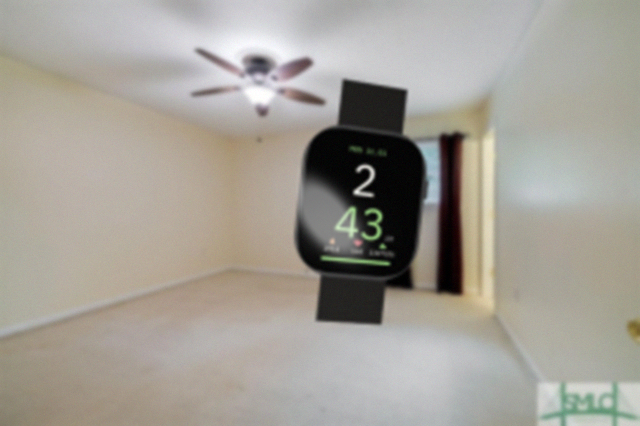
h=2 m=43
